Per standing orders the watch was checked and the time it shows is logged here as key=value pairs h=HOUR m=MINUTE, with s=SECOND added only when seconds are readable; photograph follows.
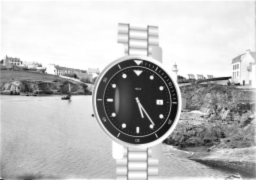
h=5 m=24
